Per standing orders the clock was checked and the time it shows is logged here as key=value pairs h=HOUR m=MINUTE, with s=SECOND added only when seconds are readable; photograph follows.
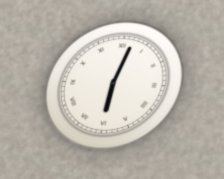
h=6 m=2
